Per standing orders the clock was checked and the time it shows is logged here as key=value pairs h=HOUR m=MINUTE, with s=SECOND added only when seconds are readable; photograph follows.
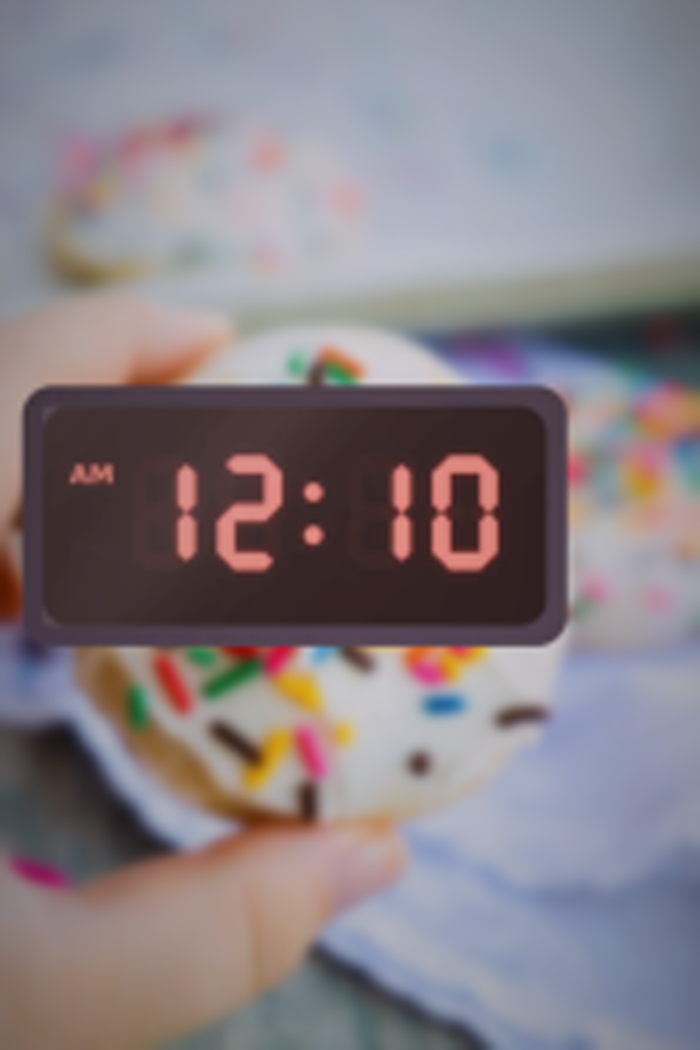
h=12 m=10
